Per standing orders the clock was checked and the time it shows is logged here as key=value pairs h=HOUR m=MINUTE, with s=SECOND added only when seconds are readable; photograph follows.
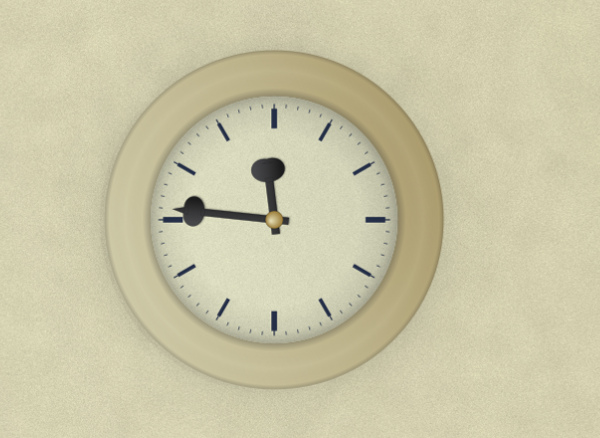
h=11 m=46
